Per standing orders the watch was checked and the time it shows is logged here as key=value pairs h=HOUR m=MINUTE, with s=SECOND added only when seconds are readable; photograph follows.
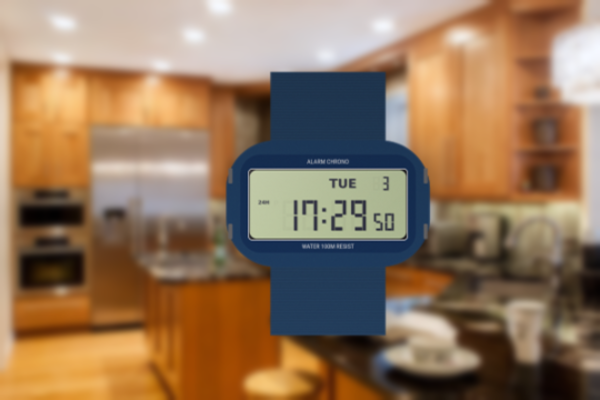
h=17 m=29 s=50
